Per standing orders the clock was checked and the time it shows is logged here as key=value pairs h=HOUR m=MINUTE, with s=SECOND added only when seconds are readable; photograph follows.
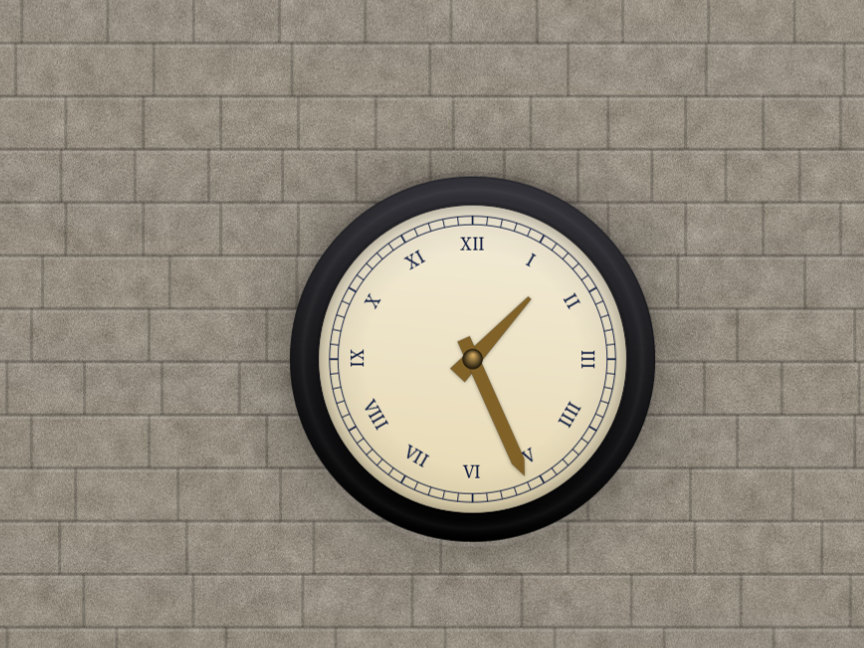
h=1 m=26
